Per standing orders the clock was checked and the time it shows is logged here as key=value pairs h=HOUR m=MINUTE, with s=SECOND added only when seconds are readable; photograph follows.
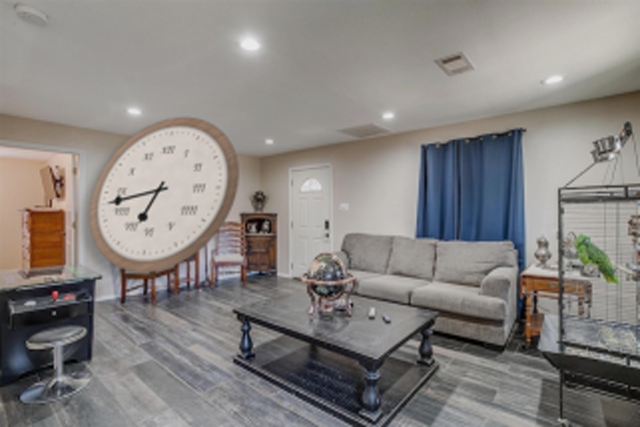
h=6 m=43
